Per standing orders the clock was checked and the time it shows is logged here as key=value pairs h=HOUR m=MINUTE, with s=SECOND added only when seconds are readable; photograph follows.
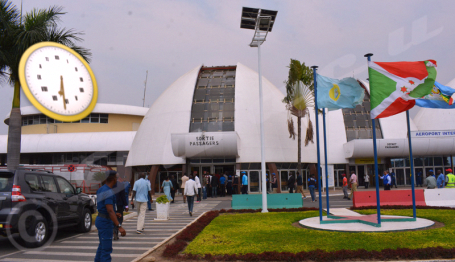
h=6 m=31
